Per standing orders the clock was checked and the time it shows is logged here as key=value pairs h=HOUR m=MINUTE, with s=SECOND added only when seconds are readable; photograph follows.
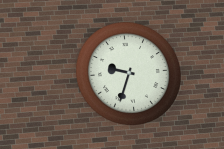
h=9 m=34
